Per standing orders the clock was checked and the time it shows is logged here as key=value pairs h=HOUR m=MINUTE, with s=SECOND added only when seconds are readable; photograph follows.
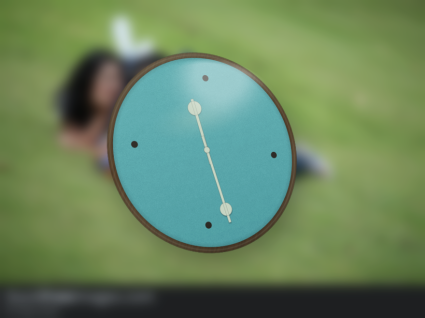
h=11 m=27
